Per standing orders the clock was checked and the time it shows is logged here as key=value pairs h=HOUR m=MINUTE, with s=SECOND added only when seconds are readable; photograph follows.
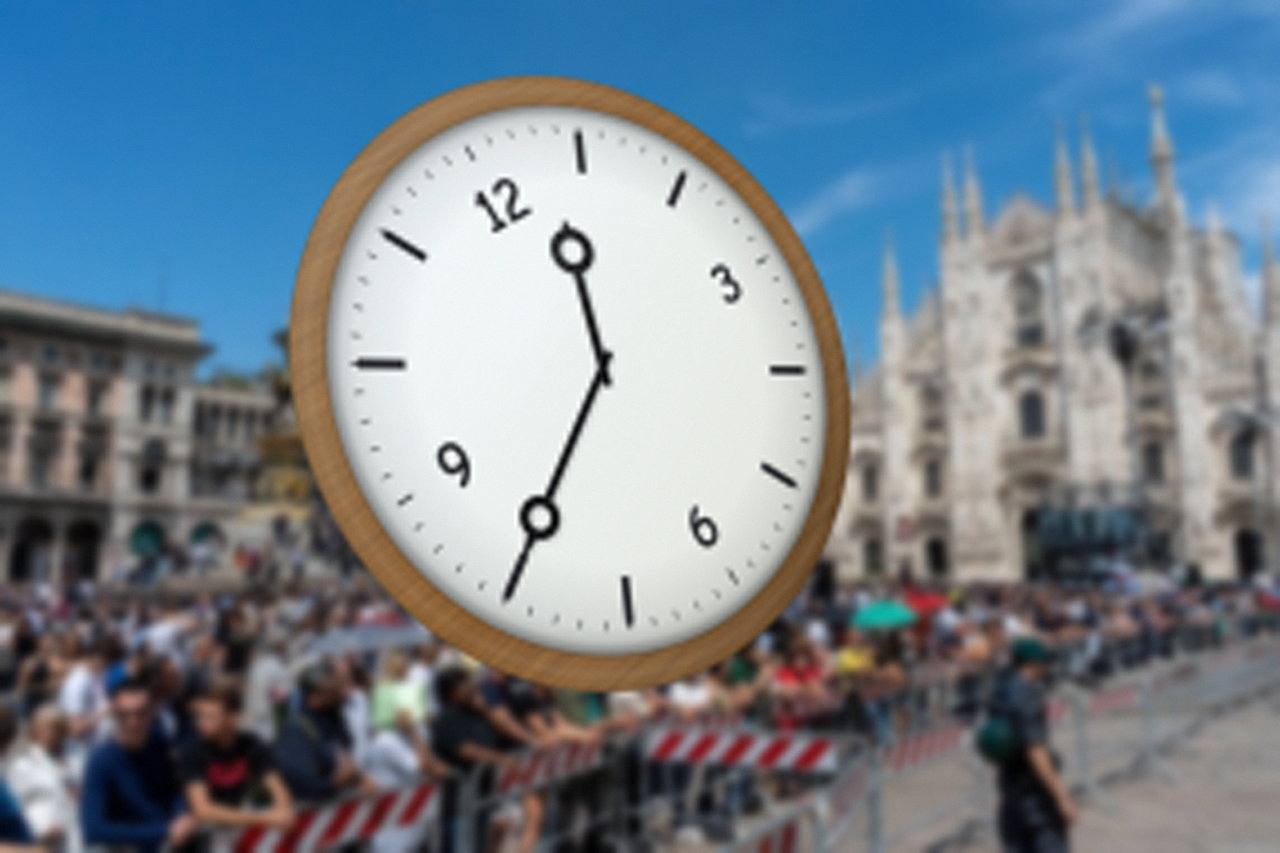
h=12 m=40
